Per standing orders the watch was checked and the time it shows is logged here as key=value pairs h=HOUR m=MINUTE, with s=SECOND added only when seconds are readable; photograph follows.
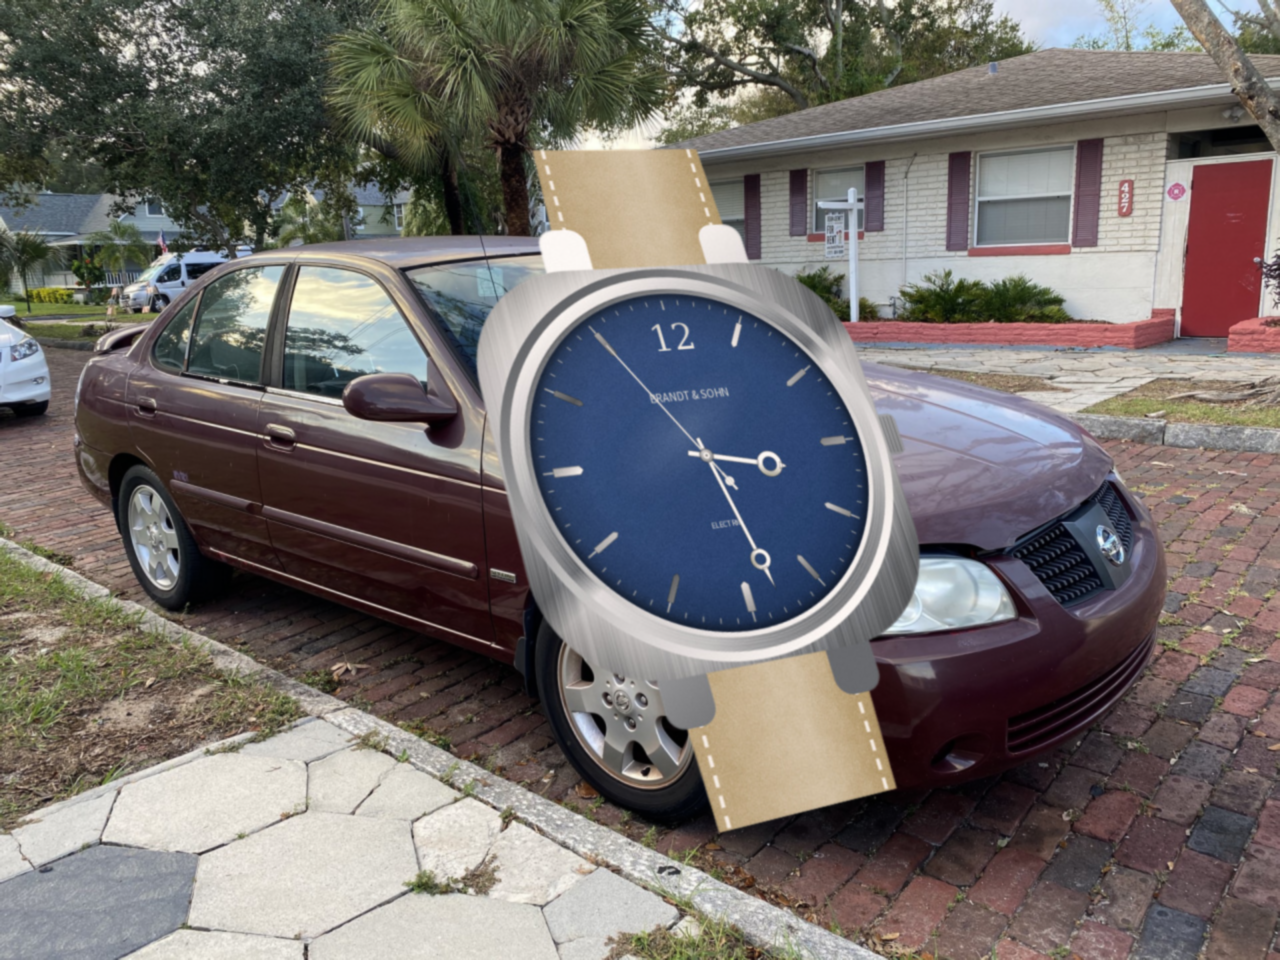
h=3 m=27 s=55
